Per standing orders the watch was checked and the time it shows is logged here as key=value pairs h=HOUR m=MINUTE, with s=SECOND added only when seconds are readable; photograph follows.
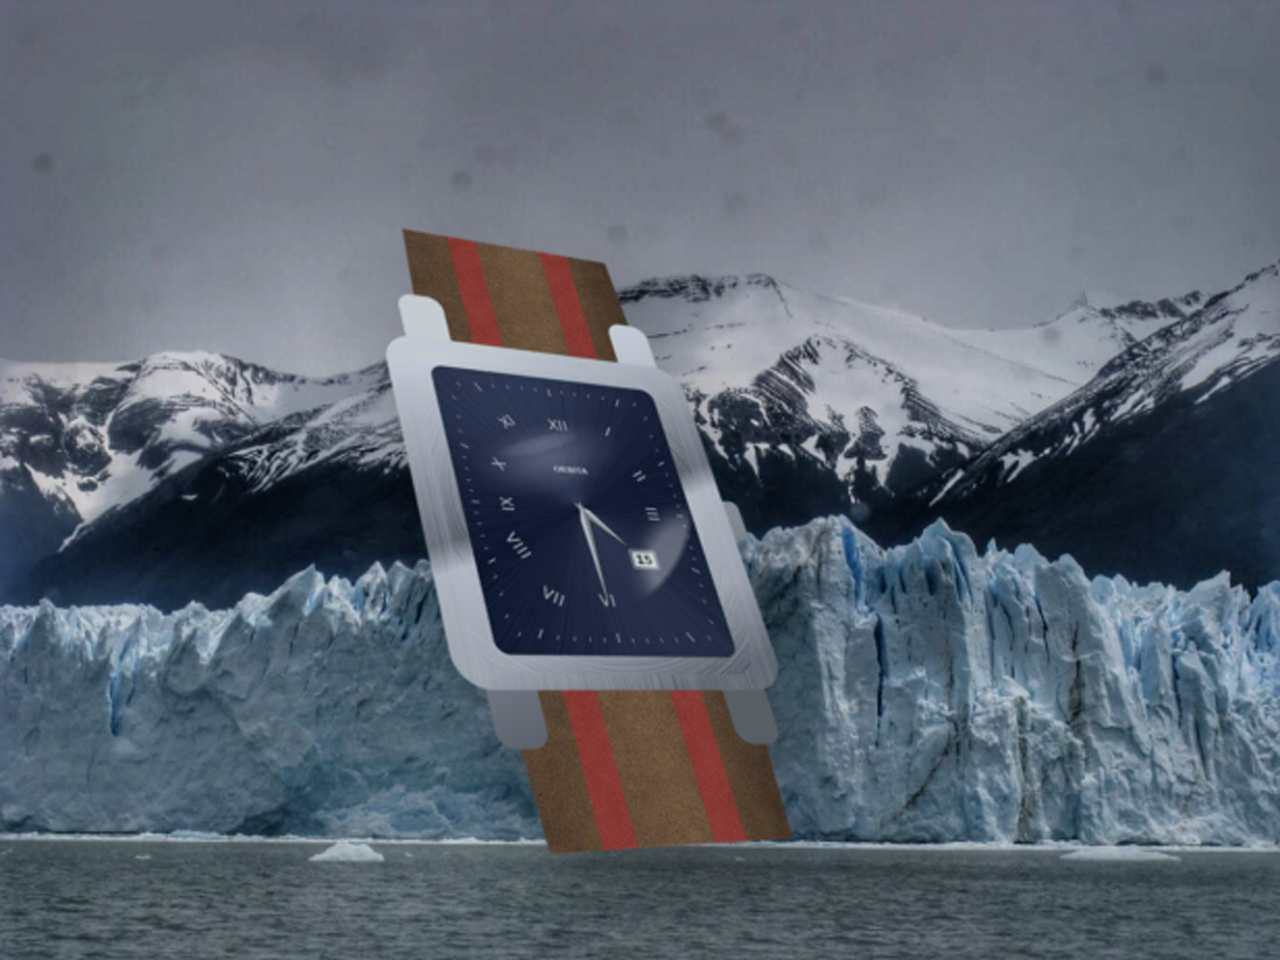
h=4 m=30
